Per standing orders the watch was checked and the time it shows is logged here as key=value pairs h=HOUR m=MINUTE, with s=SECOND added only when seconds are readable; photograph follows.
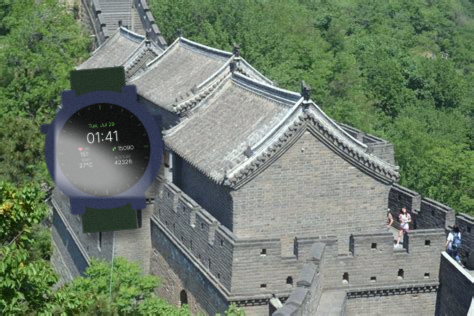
h=1 m=41
